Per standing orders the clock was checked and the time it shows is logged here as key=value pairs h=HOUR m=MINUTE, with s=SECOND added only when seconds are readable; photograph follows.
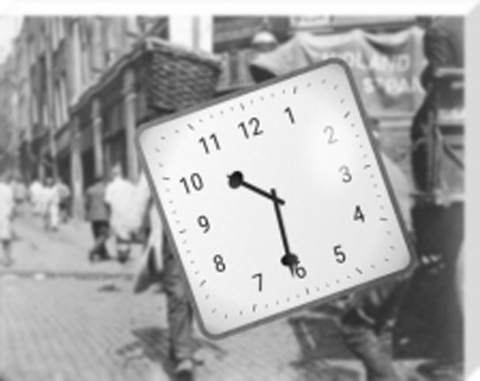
h=10 m=31
